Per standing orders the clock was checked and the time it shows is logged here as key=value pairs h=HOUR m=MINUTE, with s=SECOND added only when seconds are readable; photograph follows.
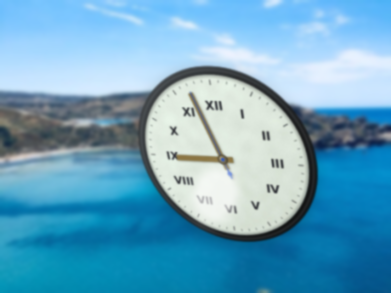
h=8 m=56 s=57
